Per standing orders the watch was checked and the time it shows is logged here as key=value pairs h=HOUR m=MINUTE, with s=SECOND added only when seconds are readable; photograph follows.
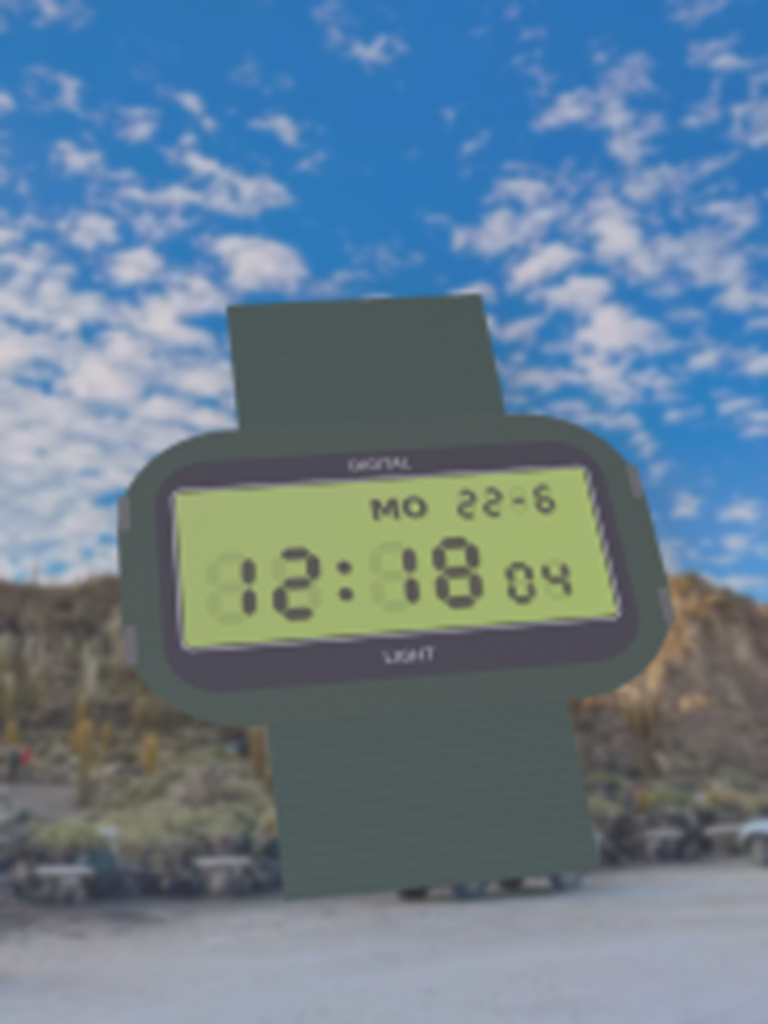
h=12 m=18 s=4
